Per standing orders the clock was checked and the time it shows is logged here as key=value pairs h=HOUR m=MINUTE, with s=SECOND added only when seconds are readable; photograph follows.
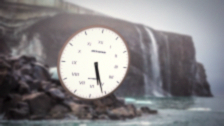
h=5 m=26
